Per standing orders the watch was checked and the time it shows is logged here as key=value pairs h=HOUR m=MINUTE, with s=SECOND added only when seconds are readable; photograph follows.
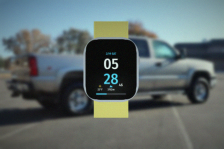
h=5 m=28
